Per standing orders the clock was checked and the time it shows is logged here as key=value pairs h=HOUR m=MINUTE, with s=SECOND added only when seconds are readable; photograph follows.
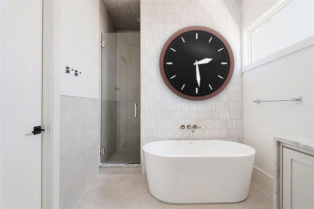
h=2 m=29
